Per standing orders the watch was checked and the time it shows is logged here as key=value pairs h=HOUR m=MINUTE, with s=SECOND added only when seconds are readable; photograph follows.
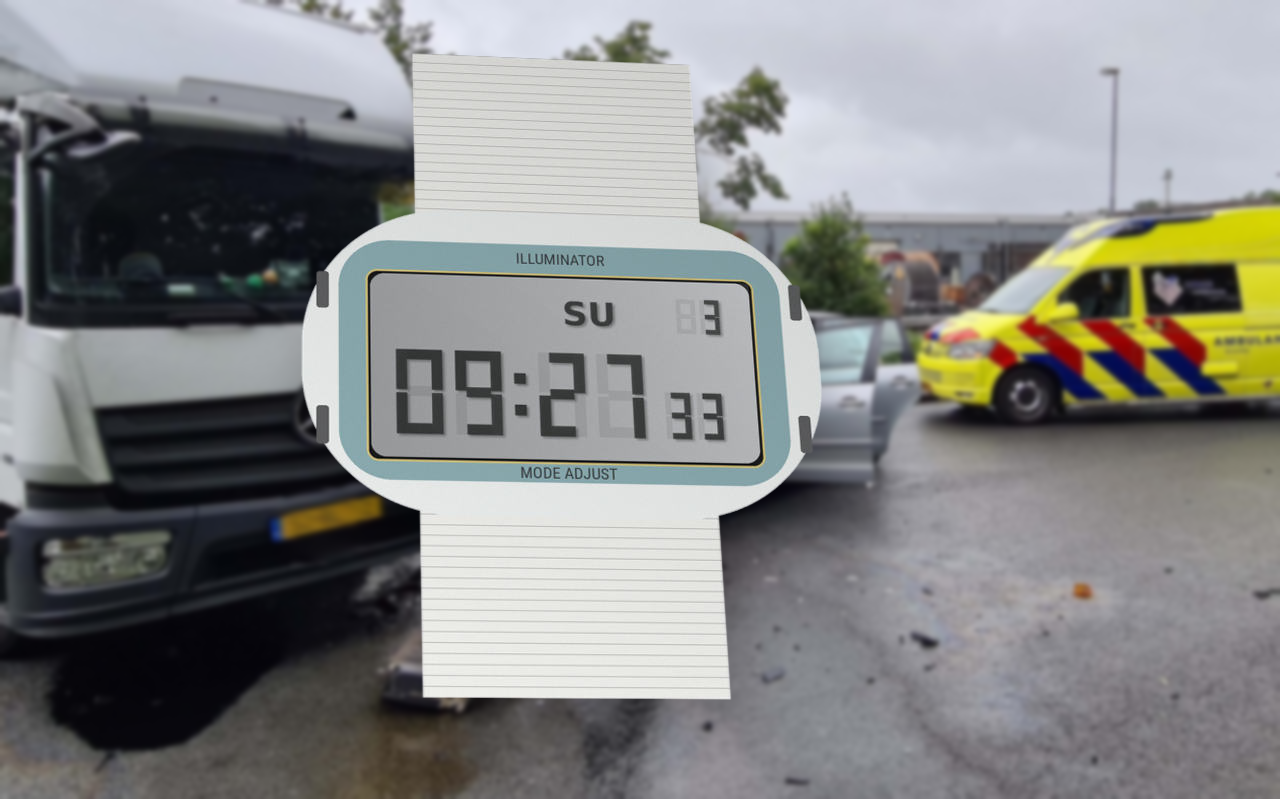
h=9 m=27 s=33
